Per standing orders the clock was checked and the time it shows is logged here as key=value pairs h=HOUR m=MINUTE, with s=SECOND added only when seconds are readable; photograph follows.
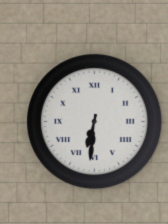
h=6 m=31
